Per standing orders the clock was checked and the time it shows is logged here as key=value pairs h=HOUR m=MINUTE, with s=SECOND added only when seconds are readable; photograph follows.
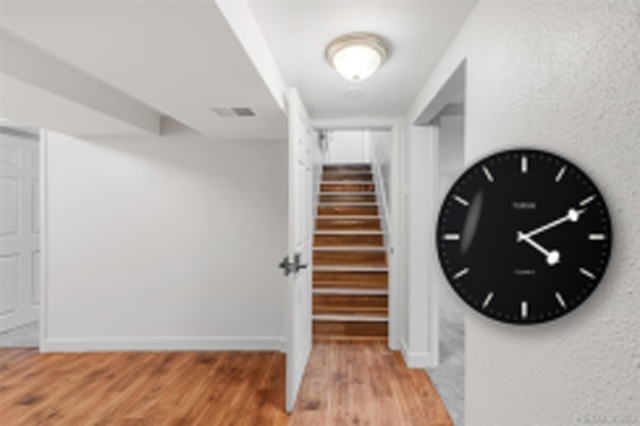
h=4 m=11
